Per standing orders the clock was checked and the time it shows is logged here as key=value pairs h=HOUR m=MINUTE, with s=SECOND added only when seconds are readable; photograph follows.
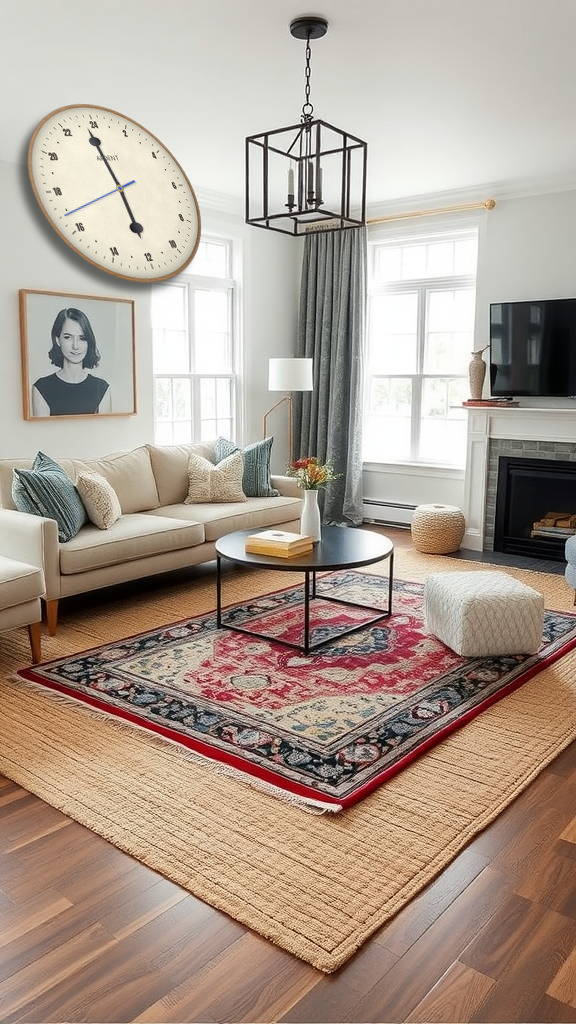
h=11 m=58 s=42
